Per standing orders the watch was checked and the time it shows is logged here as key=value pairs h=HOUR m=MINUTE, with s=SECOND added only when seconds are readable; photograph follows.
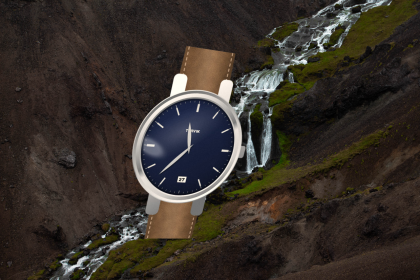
h=11 m=37
